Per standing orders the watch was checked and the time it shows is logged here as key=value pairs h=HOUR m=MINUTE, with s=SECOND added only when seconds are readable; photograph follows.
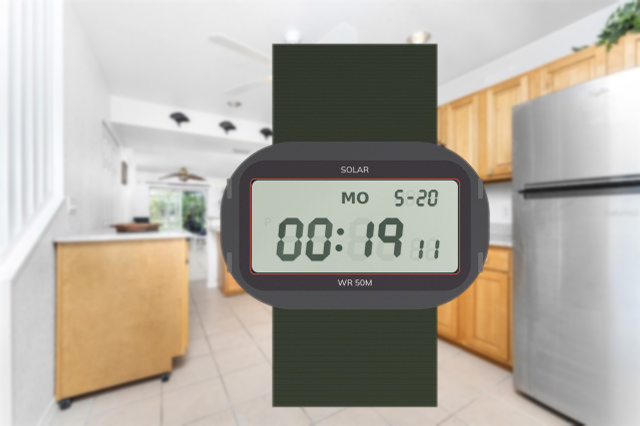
h=0 m=19 s=11
